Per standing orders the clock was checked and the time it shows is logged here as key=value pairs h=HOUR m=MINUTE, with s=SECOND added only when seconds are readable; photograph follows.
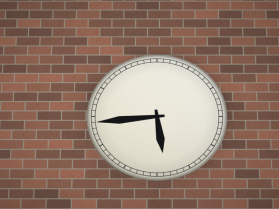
h=5 m=44
